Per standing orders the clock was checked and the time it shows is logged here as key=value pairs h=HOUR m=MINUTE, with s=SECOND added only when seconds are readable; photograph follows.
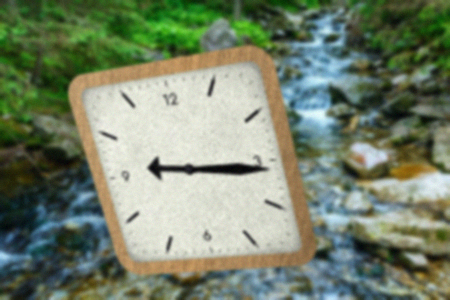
h=9 m=16
